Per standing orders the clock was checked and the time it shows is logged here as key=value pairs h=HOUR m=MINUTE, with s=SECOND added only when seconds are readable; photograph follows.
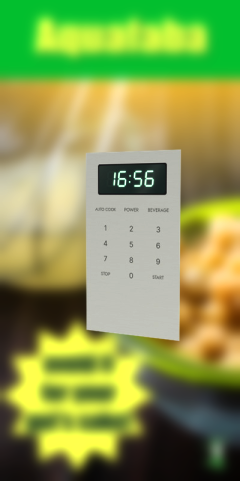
h=16 m=56
